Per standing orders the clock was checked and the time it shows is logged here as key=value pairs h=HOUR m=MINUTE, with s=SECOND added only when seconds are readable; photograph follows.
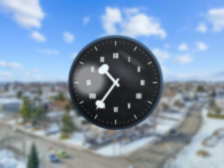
h=10 m=36
